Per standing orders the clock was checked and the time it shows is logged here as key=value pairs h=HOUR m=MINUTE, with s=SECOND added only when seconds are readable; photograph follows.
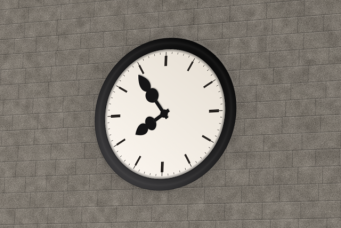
h=7 m=54
